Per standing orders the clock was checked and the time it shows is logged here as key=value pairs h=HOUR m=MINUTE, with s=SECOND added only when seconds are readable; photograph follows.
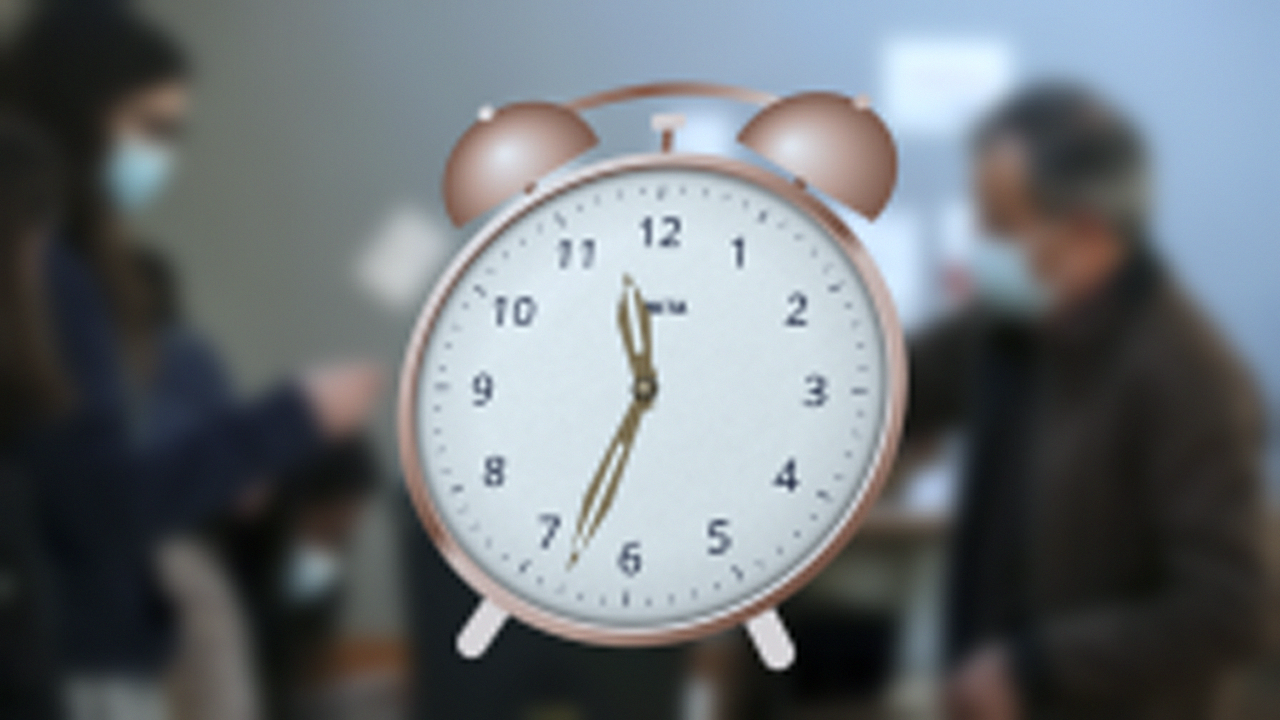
h=11 m=33
